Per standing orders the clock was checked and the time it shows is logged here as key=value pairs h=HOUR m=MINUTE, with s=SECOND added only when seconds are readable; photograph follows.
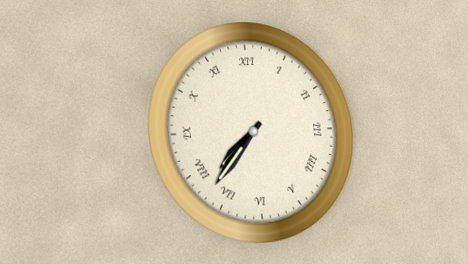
h=7 m=37
